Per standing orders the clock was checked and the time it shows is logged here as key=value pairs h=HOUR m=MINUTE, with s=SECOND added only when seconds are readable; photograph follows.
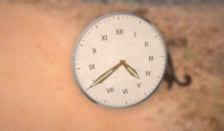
h=4 m=40
